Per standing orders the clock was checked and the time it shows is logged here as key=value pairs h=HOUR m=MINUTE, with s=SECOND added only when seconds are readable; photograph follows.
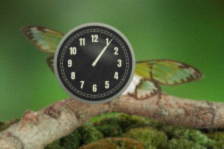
h=1 m=6
